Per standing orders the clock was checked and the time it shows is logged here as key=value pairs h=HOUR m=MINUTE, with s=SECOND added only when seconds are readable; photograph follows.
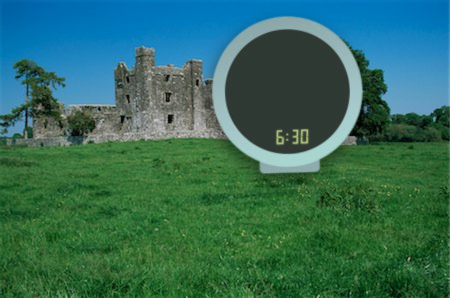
h=6 m=30
